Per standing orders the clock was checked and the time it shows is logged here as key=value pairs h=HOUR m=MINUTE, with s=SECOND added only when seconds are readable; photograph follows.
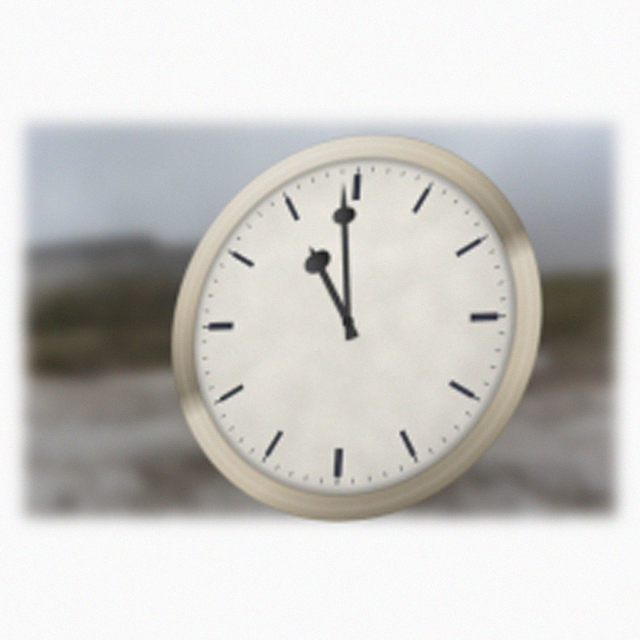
h=10 m=59
